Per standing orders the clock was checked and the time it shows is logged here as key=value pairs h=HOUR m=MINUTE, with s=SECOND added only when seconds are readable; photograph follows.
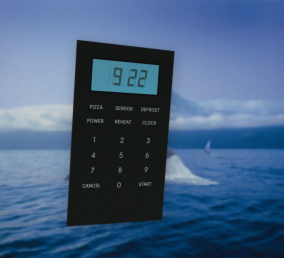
h=9 m=22
